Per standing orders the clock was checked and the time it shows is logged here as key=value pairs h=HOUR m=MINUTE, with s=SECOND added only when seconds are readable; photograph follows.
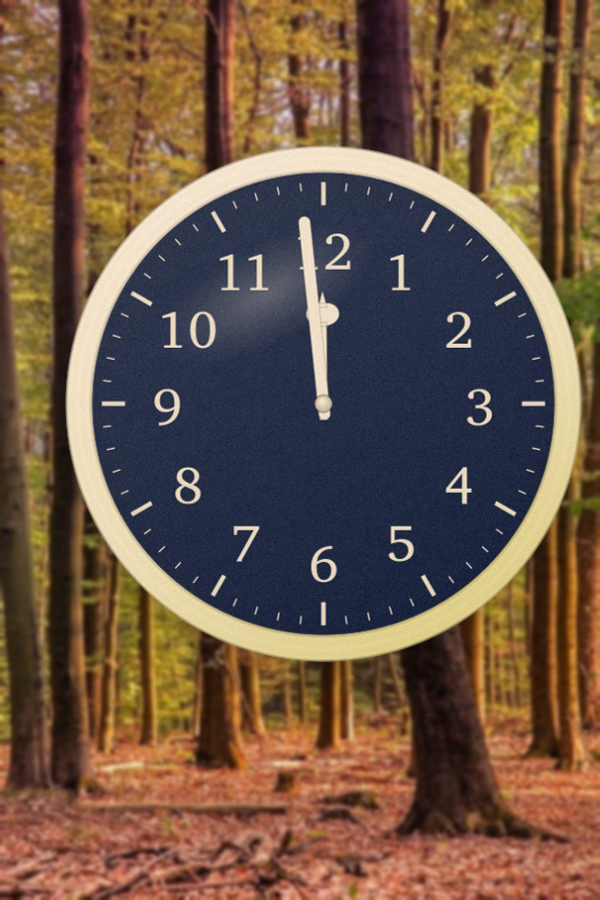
h=11 m=59
